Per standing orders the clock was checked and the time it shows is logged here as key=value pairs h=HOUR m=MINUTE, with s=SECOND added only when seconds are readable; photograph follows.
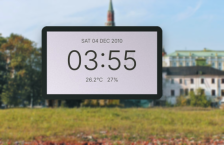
h=3 m=55
